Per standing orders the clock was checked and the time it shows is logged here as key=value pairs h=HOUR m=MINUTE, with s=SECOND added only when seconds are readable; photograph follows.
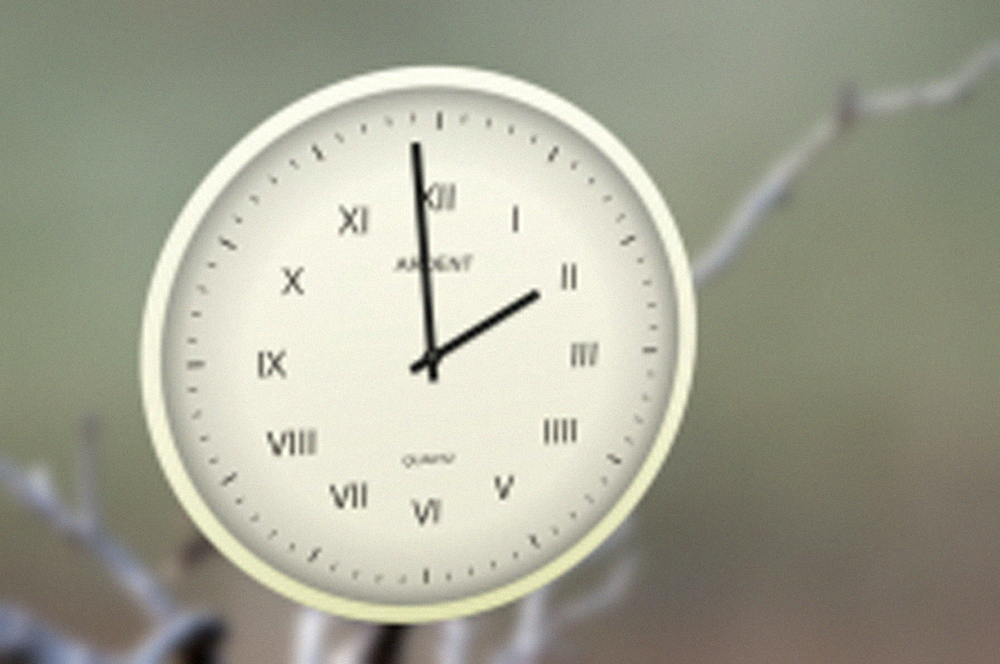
h=1 m=59
